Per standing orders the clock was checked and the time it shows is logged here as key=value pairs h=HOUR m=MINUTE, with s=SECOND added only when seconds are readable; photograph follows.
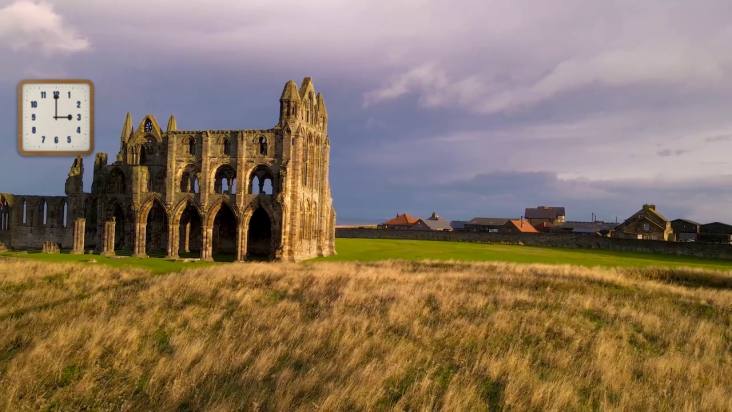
h=3 m=0
